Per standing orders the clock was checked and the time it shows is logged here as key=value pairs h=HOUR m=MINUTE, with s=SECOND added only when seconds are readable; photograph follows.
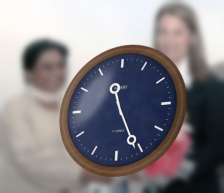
h=11 m=26
